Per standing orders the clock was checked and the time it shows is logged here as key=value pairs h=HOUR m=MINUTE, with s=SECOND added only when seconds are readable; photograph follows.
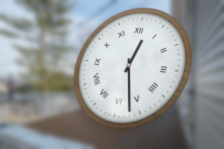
h=12 m=27
